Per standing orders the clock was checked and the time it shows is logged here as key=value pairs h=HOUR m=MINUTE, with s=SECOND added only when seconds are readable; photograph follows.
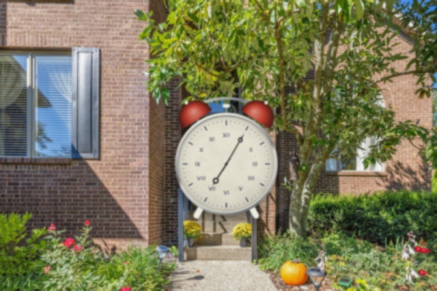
h=7 m=5
